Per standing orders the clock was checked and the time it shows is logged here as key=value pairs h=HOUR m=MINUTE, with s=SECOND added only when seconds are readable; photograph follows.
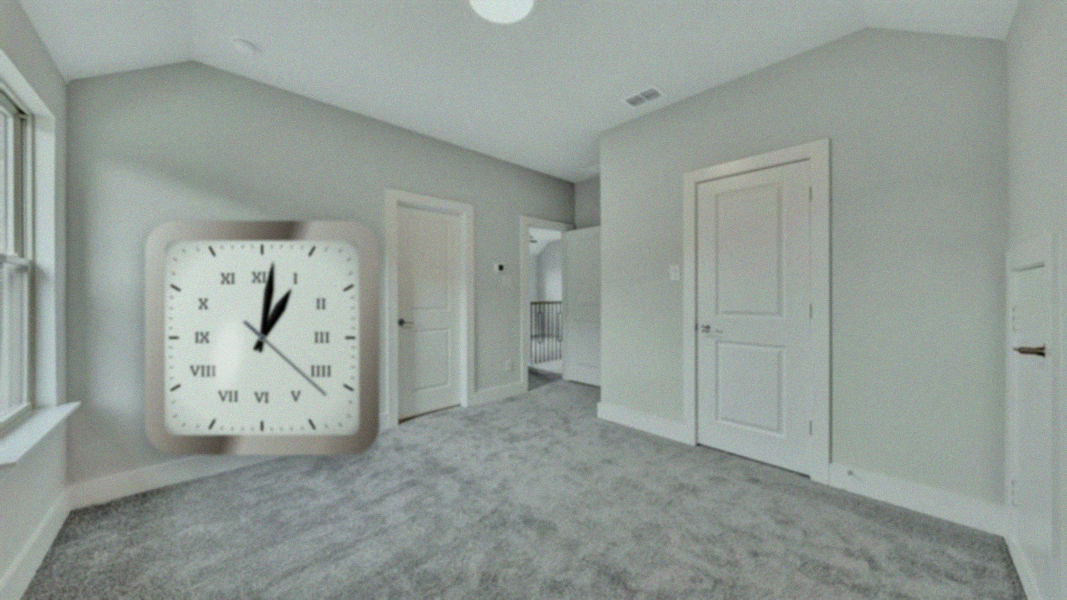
h=1 m=1 s=22
